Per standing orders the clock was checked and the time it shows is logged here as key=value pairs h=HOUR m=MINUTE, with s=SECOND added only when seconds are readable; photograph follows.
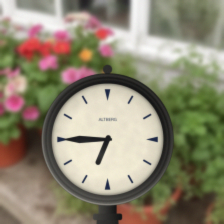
h=6 m=45
